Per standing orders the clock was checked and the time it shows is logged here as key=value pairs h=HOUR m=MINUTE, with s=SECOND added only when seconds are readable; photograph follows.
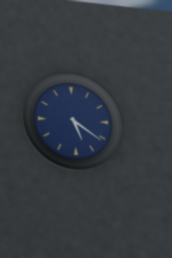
h=5 m=21
